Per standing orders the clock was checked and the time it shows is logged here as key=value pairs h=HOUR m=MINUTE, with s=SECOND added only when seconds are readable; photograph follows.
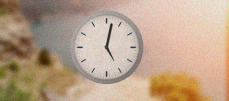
h=5 m=2
